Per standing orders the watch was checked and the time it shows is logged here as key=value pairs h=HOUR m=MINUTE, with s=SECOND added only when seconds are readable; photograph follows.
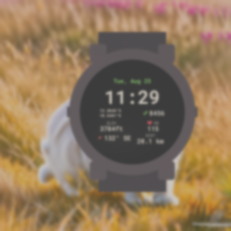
h=11 m=29
